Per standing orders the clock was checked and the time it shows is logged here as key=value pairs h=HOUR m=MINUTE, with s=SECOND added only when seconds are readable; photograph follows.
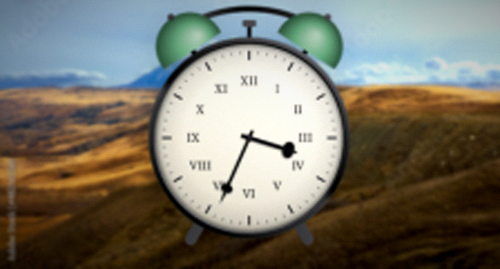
h=3 m=34
